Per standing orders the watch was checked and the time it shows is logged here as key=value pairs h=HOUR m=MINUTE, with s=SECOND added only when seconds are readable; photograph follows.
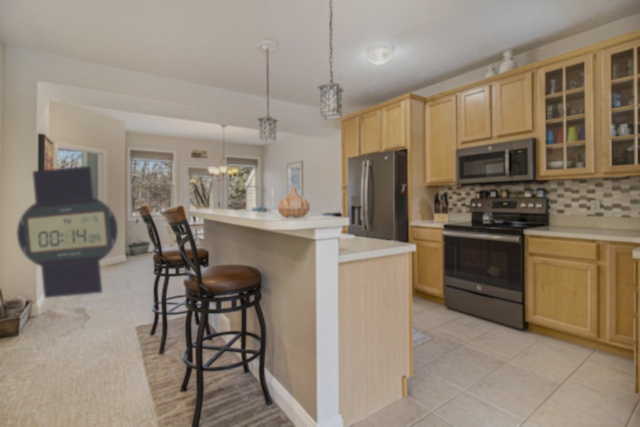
h=0 m=14
